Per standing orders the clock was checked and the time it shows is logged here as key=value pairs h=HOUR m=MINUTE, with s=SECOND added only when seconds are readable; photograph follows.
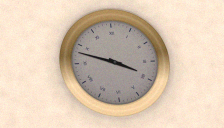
h=3 m=48
